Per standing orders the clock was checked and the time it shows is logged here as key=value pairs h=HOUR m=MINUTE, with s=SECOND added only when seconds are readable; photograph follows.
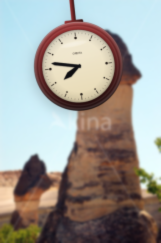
h=7 m=47
